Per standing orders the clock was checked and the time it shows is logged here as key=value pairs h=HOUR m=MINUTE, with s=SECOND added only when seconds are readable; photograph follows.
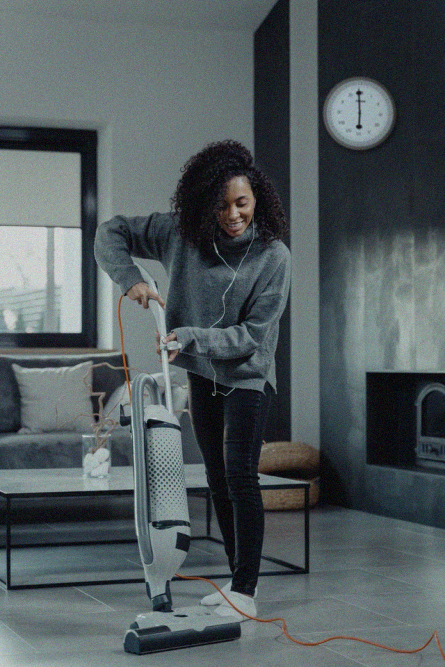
h=5 m=59
